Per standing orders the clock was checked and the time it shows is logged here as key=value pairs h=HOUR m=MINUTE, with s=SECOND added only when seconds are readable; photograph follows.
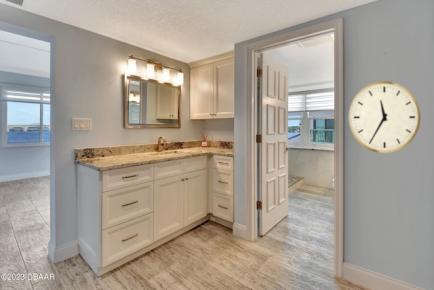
h=11 m=35
